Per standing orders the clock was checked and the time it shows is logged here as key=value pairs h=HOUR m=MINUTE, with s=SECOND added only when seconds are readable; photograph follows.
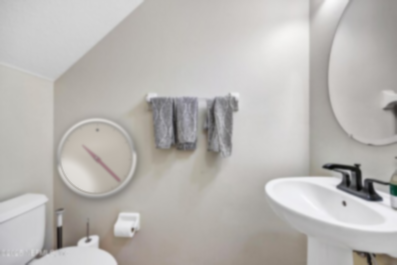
h=10 m=22
